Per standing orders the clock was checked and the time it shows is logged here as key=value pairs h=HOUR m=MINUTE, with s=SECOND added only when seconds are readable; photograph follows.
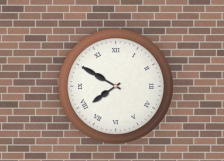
h=7 m=50
